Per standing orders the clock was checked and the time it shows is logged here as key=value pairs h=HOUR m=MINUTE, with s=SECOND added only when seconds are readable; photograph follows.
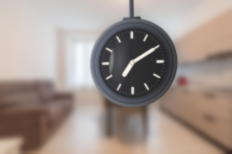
h=7 m=10
